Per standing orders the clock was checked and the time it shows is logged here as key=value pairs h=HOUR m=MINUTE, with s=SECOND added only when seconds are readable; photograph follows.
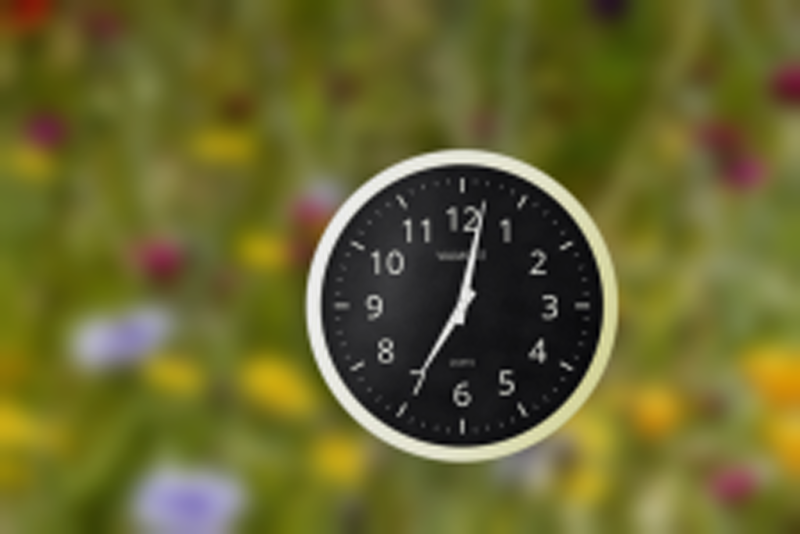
h=7 m=2
